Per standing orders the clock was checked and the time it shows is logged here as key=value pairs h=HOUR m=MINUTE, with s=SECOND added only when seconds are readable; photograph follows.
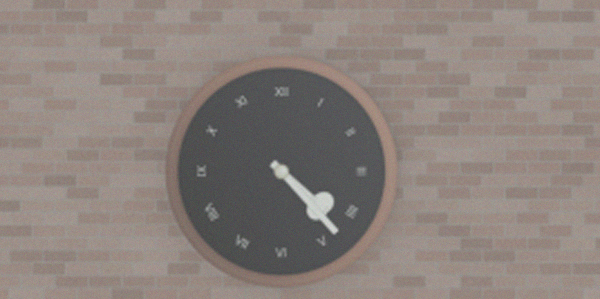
h=4 m=23
